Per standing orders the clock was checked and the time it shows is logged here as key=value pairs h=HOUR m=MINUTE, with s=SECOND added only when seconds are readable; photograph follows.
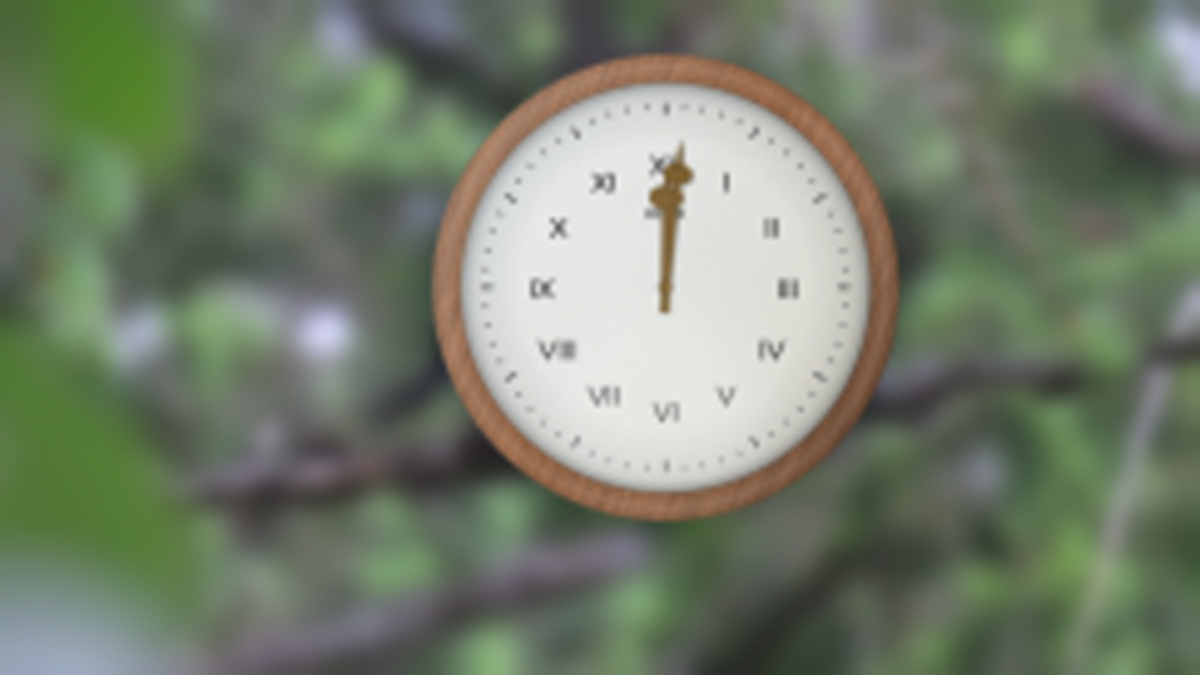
h=12 m=1
